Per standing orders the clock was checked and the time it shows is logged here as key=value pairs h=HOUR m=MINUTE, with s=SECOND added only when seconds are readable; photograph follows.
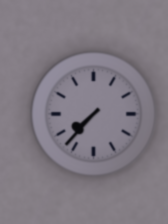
h=7 m=37
